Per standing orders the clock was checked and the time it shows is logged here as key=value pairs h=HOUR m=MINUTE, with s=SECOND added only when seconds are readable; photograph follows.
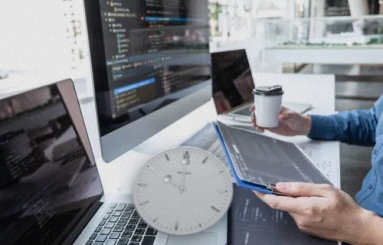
h=10 m=0
